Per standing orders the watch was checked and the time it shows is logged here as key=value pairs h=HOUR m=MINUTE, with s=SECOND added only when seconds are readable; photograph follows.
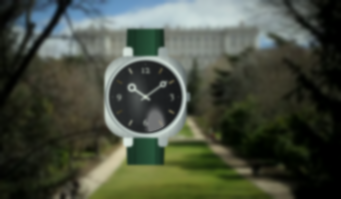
h=10 m=9
